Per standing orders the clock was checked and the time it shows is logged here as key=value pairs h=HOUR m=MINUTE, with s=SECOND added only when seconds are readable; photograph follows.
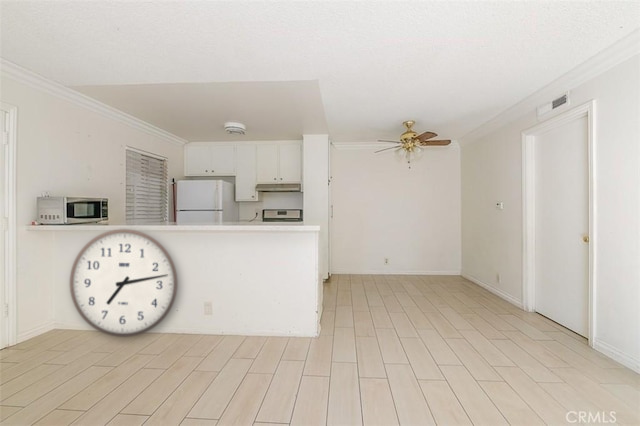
h=7 m=13
